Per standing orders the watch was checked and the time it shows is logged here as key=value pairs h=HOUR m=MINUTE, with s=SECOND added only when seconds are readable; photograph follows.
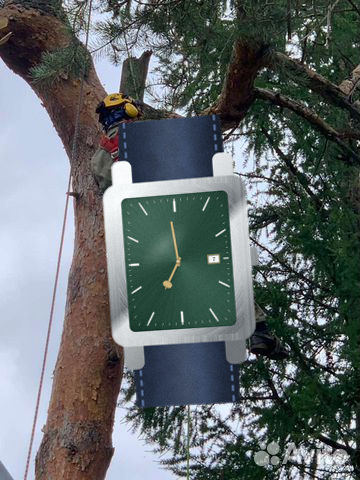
h=6 m=59
